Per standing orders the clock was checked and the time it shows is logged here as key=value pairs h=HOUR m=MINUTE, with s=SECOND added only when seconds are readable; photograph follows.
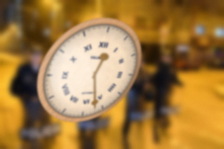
h=12 m=27
